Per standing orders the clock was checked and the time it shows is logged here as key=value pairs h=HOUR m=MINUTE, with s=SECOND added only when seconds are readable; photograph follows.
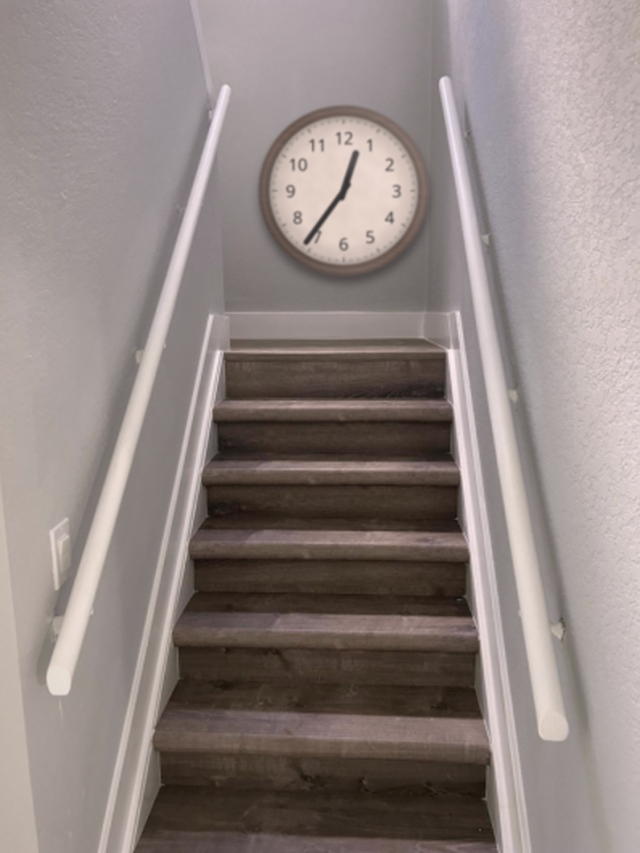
h=12 m=36
